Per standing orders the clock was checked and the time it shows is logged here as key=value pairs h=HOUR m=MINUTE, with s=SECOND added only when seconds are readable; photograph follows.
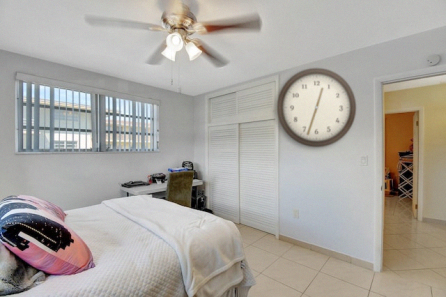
h=12 m=33
